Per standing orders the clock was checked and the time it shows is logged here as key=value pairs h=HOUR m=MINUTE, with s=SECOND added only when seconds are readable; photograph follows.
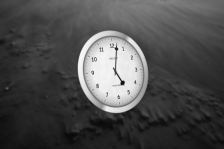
h=5 m=2
